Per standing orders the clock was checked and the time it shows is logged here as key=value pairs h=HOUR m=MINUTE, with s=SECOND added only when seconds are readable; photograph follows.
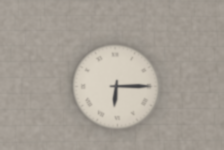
h=6 m=15
